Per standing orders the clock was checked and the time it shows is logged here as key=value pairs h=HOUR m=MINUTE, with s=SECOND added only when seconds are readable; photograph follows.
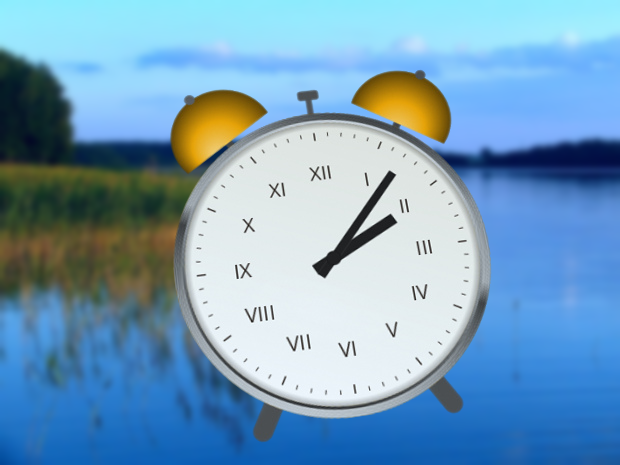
h=2 m=7
